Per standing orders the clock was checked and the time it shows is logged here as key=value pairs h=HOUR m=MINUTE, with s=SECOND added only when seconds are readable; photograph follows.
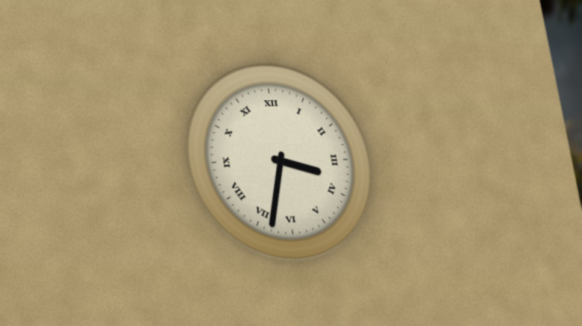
h=3 m=33
